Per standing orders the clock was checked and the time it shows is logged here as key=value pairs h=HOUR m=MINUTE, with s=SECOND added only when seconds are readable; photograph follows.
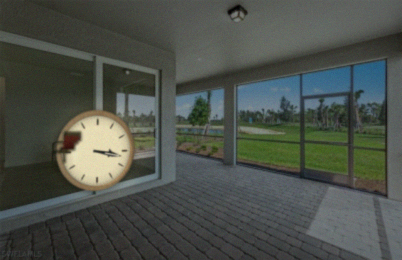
h=3 m=17
